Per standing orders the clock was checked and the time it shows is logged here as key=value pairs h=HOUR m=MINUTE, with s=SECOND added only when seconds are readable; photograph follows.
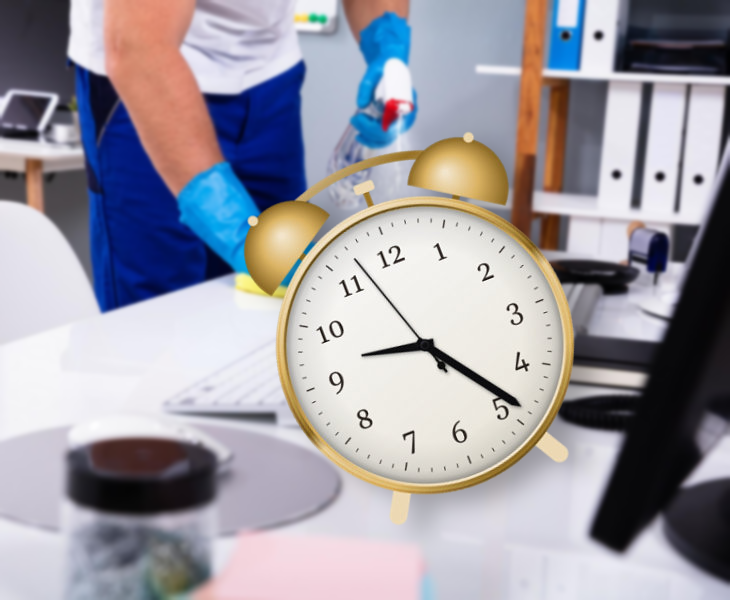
h=9 m=23 s=57
